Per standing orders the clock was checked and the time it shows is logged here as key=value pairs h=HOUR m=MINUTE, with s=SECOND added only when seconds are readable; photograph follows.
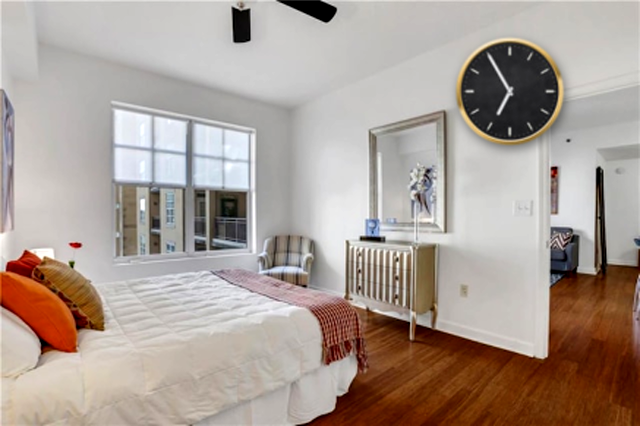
h=6 m=55
